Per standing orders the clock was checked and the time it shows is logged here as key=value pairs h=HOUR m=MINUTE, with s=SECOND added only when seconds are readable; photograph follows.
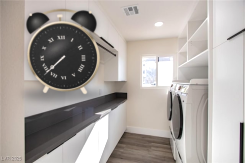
h=7 m=38
